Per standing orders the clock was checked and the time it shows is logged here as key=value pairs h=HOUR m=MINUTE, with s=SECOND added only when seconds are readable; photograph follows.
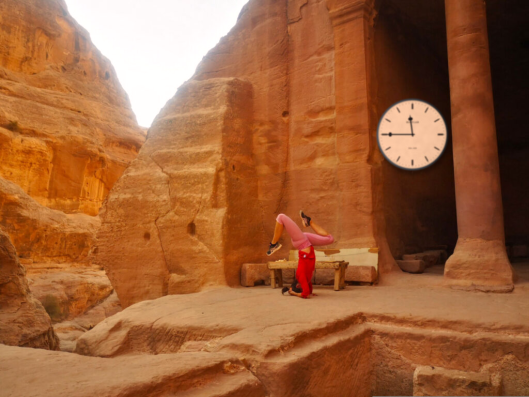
h=11 m=45
